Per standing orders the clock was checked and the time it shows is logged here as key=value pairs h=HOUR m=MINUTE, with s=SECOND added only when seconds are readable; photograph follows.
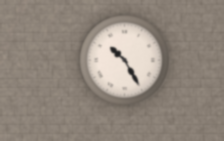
h=10 m=25
